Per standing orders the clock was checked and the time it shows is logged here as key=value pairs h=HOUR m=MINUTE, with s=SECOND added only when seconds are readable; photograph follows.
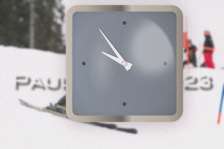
h=9 m=54
